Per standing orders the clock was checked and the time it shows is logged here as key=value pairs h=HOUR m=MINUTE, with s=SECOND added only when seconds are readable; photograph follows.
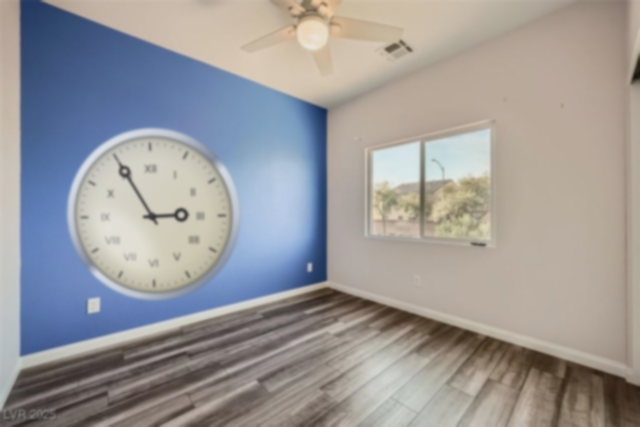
h=2 m=55
